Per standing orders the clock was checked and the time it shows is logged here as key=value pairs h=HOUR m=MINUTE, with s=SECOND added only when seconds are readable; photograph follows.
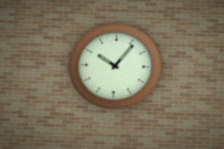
h=10 m=6
